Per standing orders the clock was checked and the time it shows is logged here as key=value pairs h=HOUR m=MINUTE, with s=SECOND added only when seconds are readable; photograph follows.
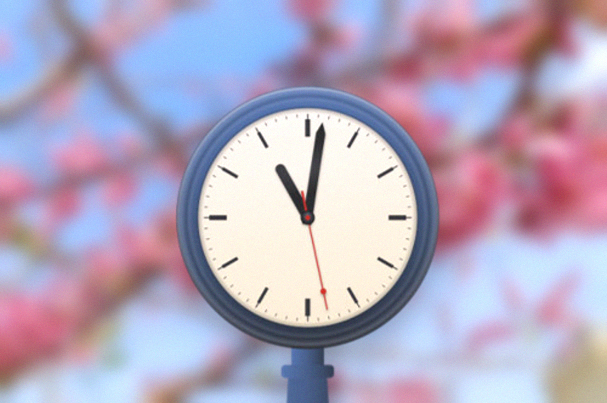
h=11 m=1 s=28
